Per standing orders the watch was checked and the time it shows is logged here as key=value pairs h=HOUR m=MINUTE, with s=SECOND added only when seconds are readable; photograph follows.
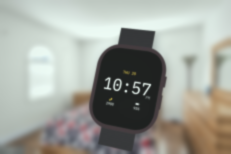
h=10 m=57
